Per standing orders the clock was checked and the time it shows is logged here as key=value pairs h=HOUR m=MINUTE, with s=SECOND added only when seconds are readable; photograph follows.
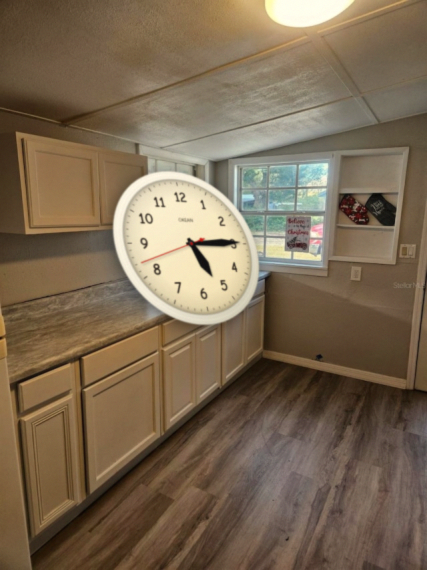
h=5 m=14 s=42
